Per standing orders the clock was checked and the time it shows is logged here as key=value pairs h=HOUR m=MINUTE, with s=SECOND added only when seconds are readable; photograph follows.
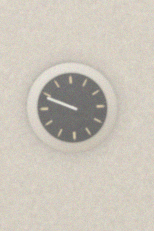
h=9 m=49
